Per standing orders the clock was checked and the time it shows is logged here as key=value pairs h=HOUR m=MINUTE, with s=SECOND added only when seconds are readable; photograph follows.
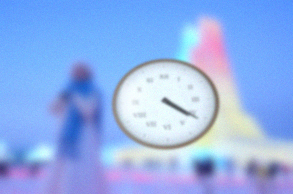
h=4 m=21
